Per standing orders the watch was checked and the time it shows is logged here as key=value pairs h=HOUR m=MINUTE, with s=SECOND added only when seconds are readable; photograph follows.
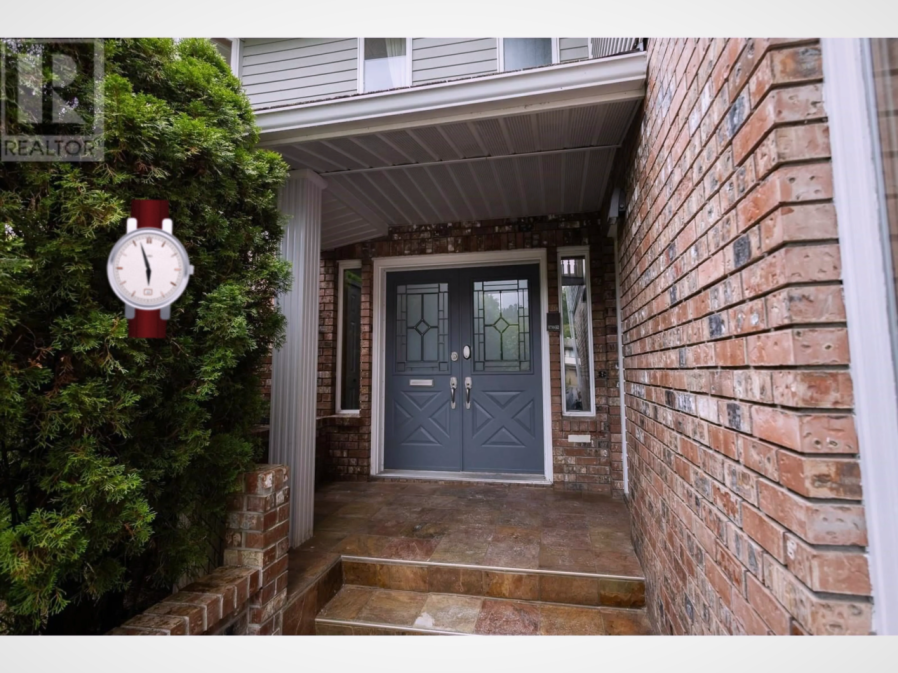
h=5 m=57
